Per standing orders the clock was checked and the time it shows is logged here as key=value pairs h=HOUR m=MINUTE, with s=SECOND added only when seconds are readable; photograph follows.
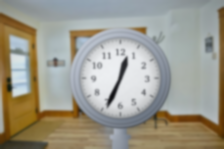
h=12 m=34
